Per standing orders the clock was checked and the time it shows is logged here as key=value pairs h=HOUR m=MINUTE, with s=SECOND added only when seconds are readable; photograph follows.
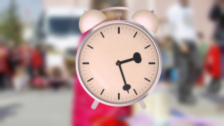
h=2 m=27
